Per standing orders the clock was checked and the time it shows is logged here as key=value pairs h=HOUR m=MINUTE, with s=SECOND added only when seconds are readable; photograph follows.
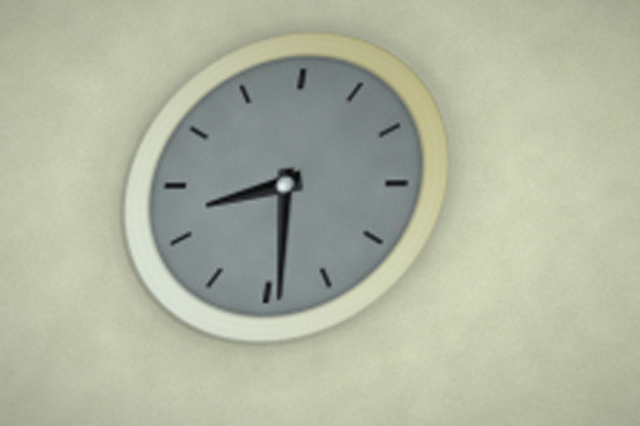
h=8 m=29
